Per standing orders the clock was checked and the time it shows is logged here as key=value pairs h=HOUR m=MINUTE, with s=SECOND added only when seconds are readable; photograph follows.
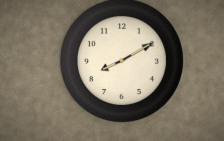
h=8 m=10
